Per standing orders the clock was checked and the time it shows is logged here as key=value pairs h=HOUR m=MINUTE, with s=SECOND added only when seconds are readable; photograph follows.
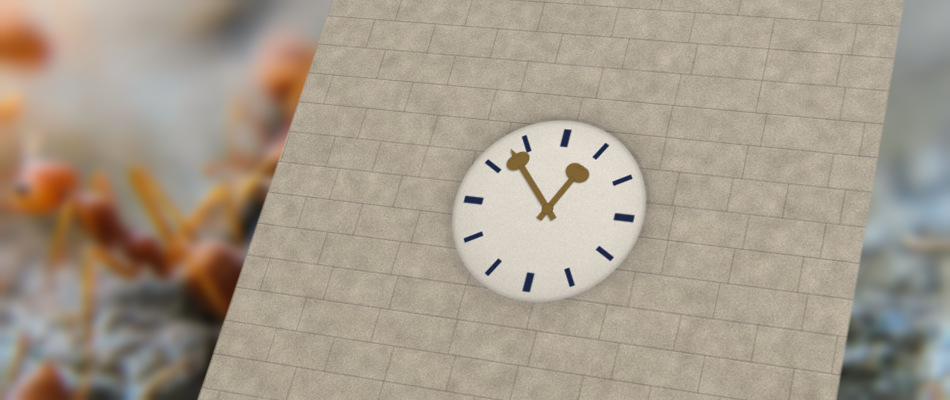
h=12 m=53
